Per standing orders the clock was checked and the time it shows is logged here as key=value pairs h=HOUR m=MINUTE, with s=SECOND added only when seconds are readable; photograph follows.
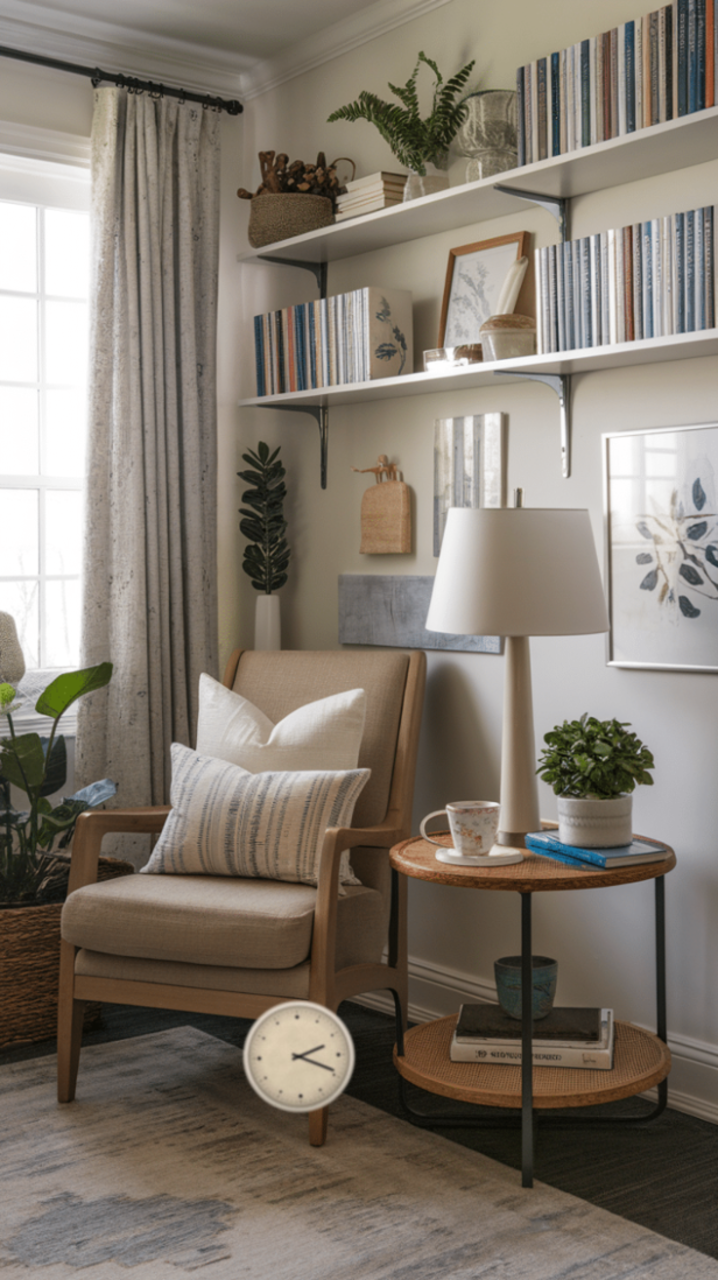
h=2 m=19
